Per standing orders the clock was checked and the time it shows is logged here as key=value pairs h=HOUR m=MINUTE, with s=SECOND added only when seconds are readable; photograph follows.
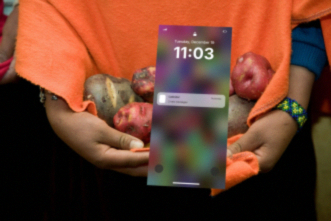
h=11 m=3
